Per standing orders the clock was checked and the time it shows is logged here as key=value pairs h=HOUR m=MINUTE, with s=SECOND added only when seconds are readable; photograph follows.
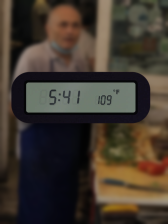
h=5 m=41
